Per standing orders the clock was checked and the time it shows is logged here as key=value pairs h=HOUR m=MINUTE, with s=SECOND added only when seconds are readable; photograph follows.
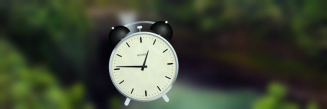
h=12 m=46
